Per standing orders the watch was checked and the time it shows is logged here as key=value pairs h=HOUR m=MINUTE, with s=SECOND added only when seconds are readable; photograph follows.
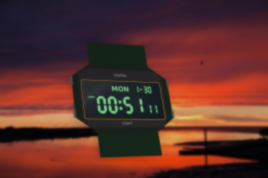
h=0 m=51 s=11
